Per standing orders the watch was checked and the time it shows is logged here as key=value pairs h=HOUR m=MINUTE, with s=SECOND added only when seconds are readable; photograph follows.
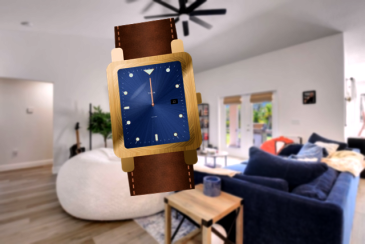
h=12 m=0
